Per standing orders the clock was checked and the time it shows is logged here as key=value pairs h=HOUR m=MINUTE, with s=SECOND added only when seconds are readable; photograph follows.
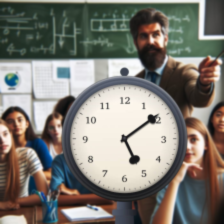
h=5 m=9
